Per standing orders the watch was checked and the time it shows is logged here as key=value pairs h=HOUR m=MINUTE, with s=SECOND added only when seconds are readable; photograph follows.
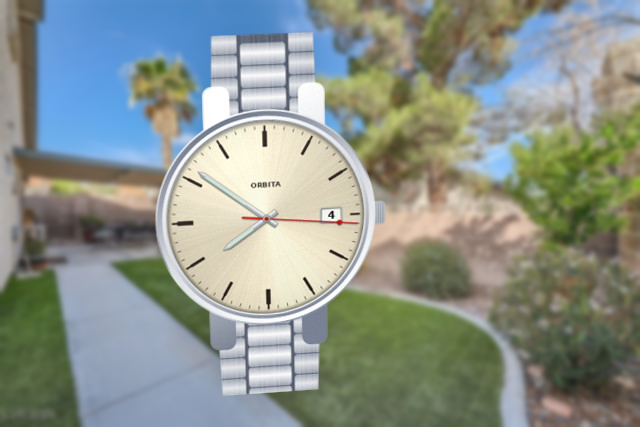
h=7 m=51 s=16
